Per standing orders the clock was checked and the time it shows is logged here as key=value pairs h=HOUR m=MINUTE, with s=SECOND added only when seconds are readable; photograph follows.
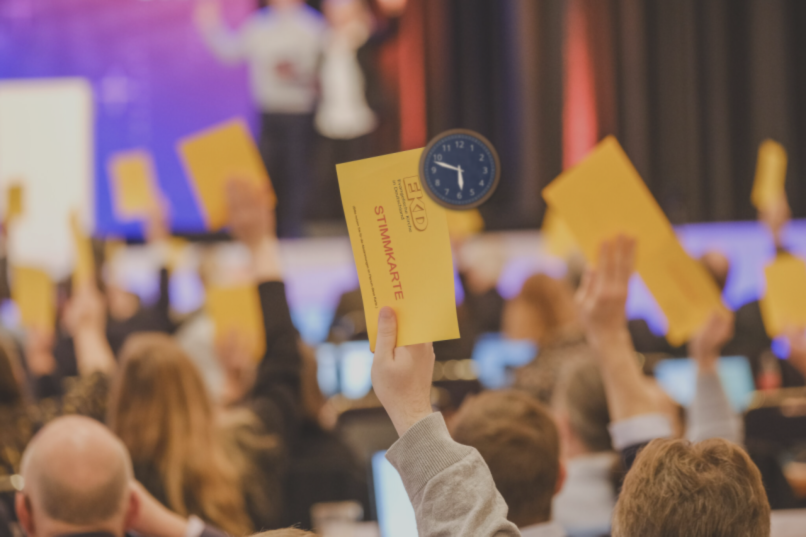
h=5 m=48
